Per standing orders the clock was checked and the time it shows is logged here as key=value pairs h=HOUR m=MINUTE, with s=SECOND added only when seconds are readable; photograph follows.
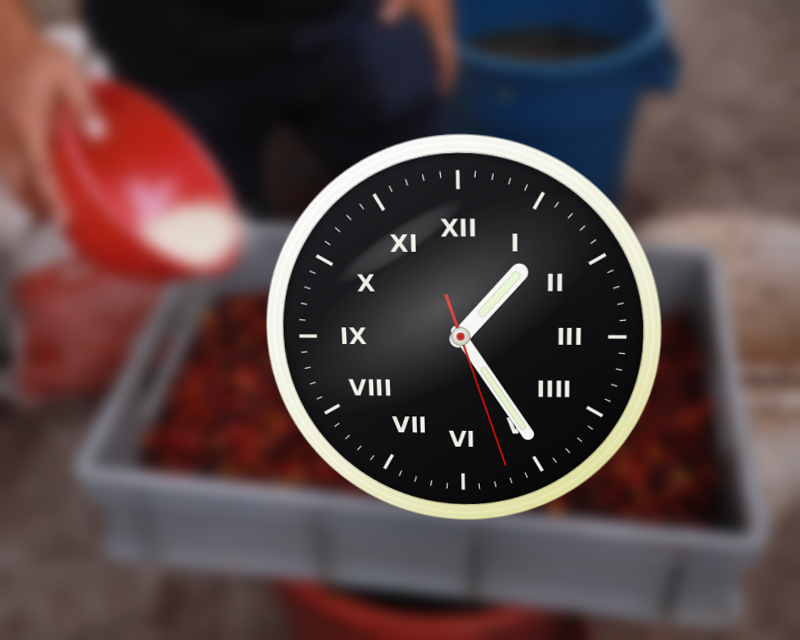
h=1 m=24 s=27
